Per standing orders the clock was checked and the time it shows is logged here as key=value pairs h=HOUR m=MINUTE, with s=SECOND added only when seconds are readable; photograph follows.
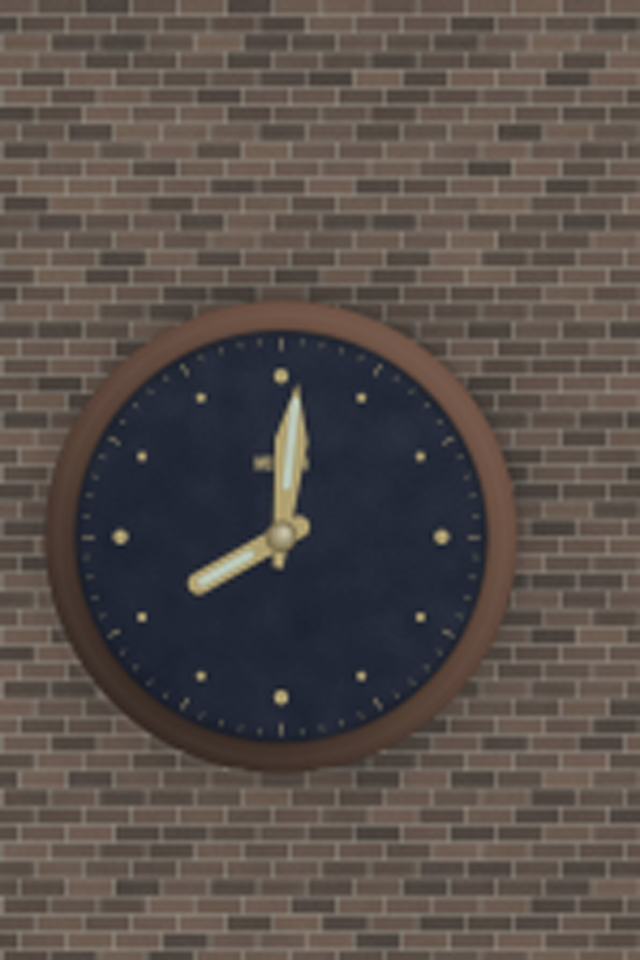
h=8 m=1
